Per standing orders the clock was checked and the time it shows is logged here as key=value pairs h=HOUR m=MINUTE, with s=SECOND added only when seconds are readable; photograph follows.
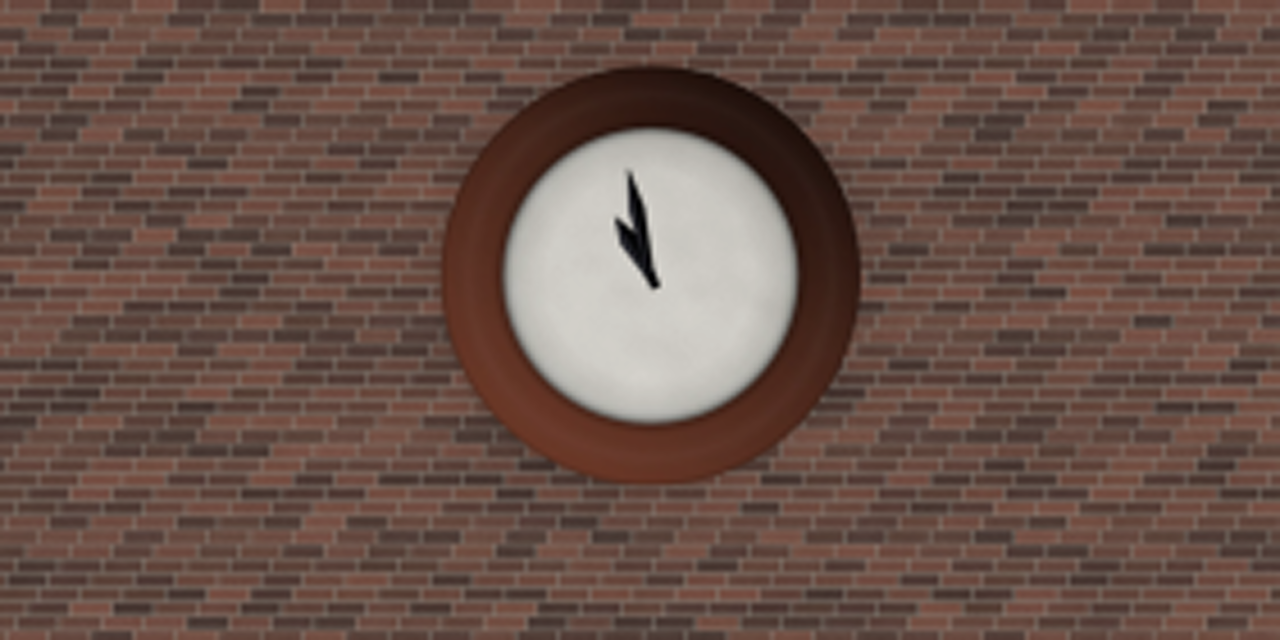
h=10 m=58
